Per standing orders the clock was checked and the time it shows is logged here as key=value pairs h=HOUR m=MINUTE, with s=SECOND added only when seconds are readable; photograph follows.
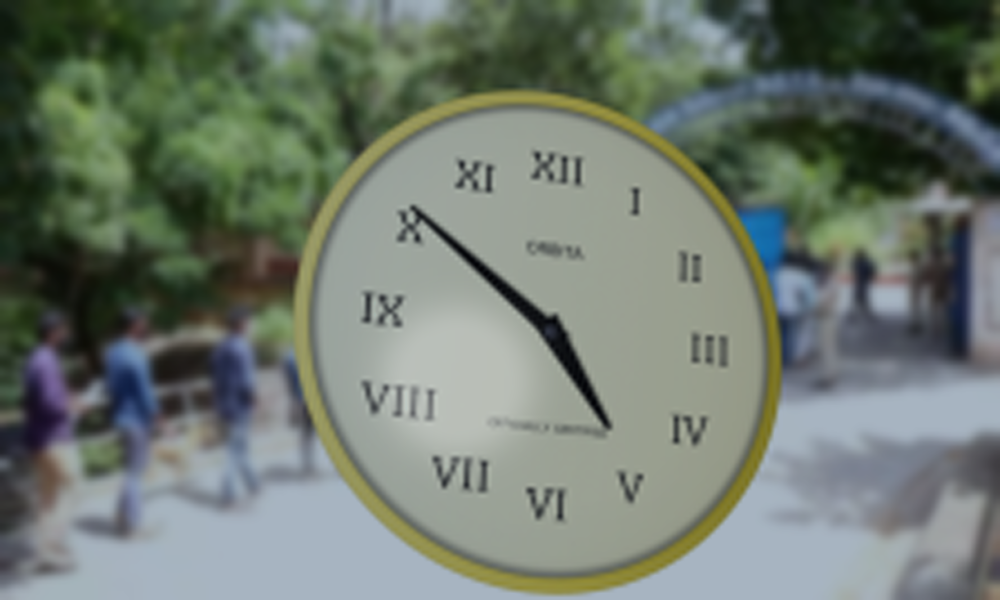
h=4 m=51
